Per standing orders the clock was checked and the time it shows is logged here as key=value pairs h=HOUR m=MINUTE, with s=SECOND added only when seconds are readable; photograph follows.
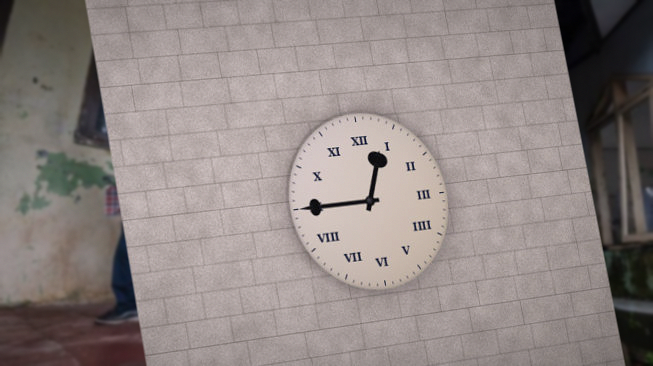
h=12 m=45
